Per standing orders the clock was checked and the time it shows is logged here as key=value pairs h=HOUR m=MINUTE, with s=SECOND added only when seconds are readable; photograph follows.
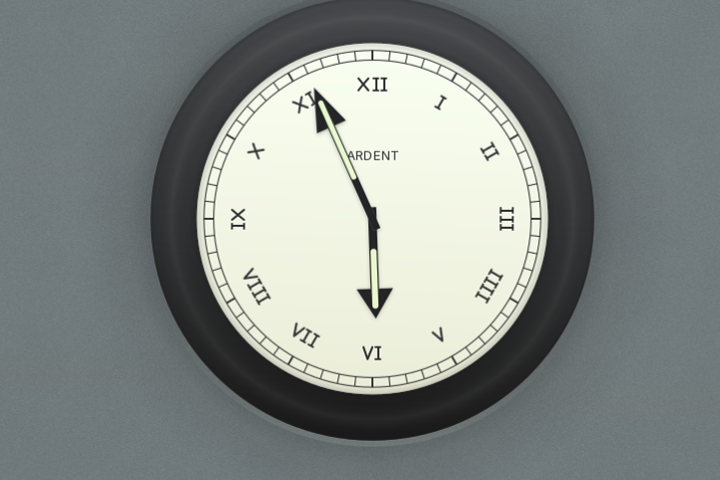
h=5 m=56
